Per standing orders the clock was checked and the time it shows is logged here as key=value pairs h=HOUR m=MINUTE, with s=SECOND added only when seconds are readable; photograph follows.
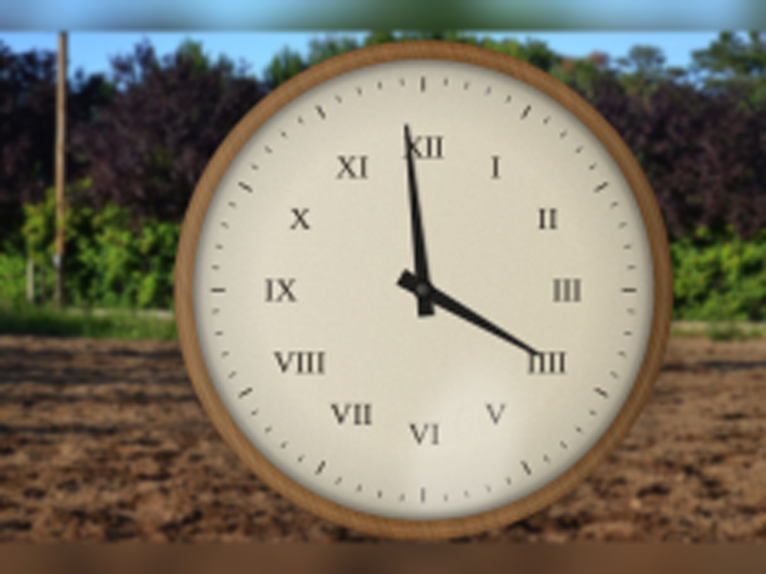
h=3 m=59
